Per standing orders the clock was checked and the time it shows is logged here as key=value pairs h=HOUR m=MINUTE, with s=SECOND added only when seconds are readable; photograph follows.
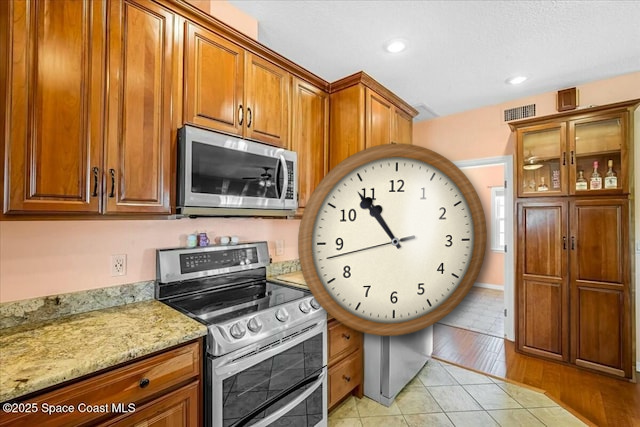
h=10 m=53 s=43
